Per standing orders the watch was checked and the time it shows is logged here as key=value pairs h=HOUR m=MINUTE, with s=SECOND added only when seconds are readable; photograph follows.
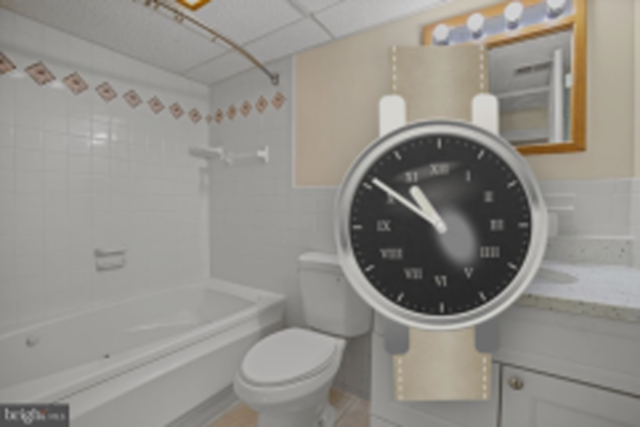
h=10 m=51
